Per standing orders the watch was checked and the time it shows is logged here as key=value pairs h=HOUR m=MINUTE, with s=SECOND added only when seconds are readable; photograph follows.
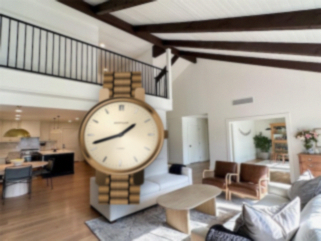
h=1 m=42
